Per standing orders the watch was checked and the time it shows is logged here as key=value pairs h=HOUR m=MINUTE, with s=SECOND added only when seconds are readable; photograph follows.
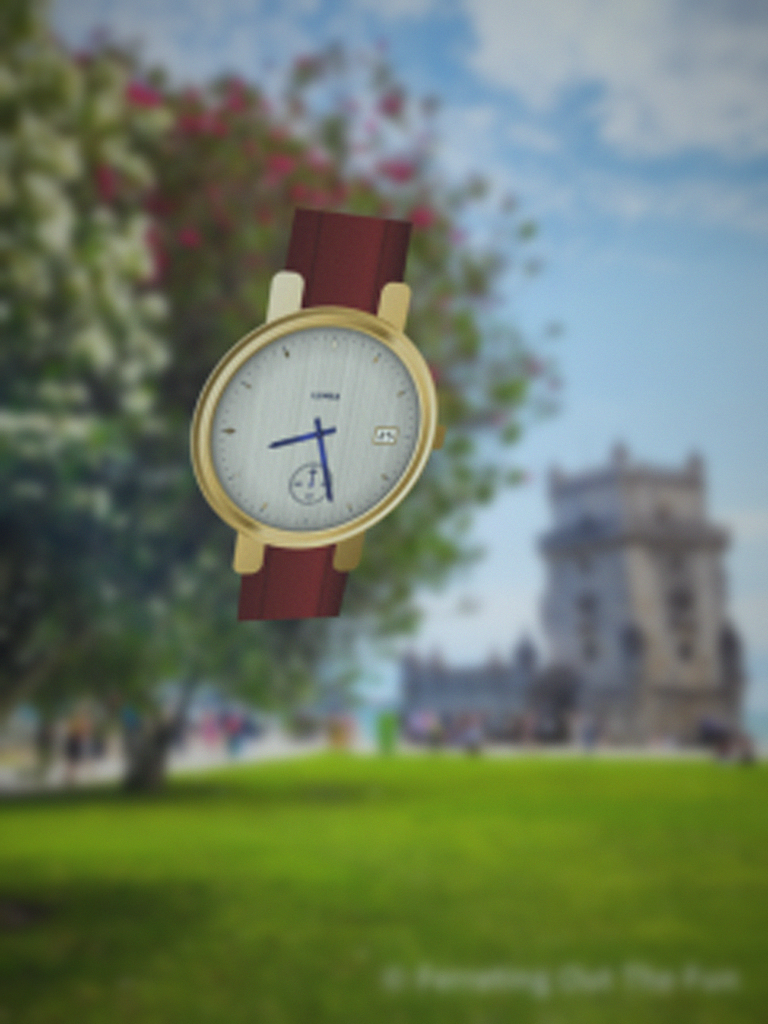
h=8 m=27
